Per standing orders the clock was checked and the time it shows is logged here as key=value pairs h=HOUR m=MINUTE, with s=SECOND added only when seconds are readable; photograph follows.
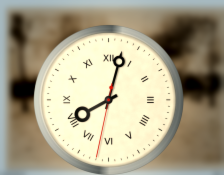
h=8 m=2 s=32
